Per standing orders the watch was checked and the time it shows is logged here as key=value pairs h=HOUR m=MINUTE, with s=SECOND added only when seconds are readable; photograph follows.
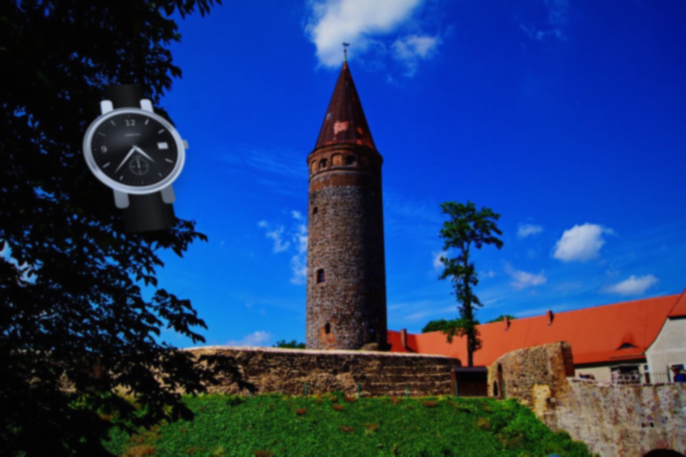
h=4 m=37
